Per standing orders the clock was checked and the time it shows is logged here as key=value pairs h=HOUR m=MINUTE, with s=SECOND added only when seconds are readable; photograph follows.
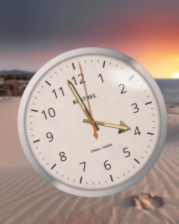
h=3 m=58 s=1
